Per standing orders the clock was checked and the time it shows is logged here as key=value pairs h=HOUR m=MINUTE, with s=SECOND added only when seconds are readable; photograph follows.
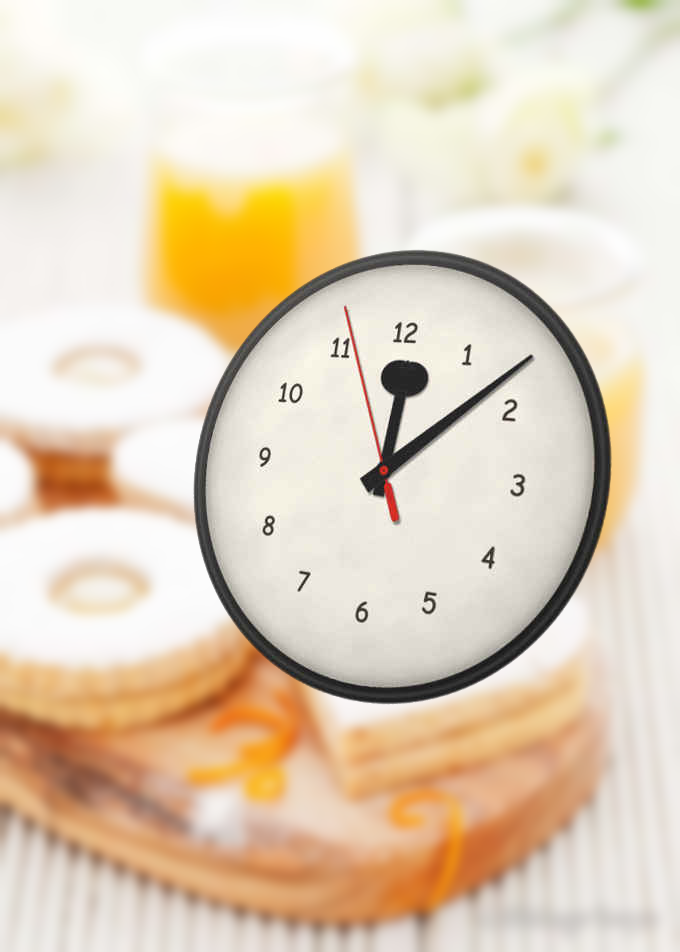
h=12 m=7 s=56
